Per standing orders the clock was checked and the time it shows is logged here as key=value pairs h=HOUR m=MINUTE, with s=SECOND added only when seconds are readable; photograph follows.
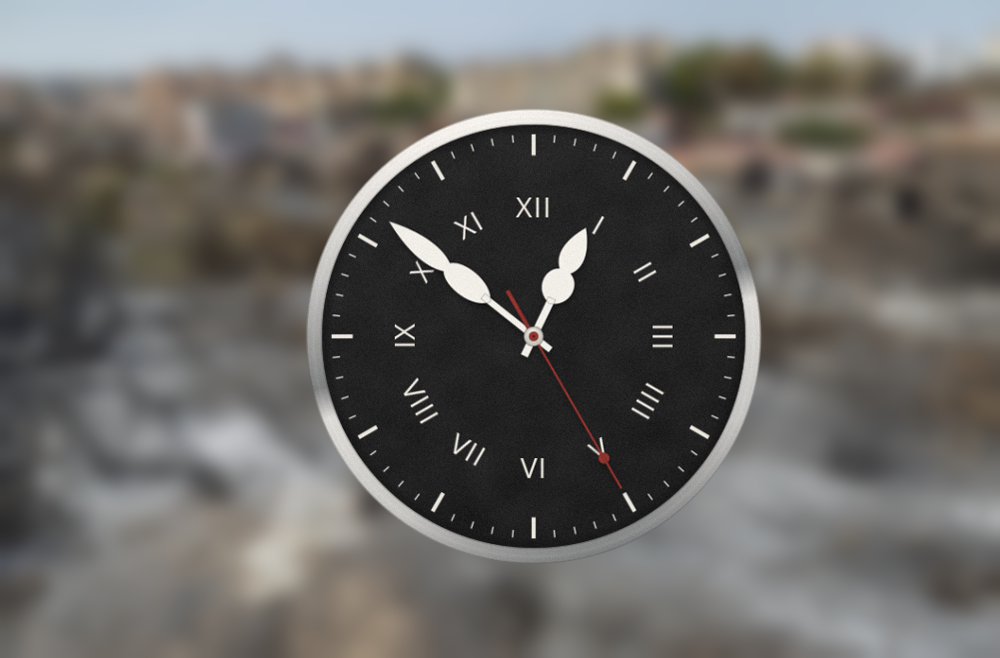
h=12 m=51 s=25
